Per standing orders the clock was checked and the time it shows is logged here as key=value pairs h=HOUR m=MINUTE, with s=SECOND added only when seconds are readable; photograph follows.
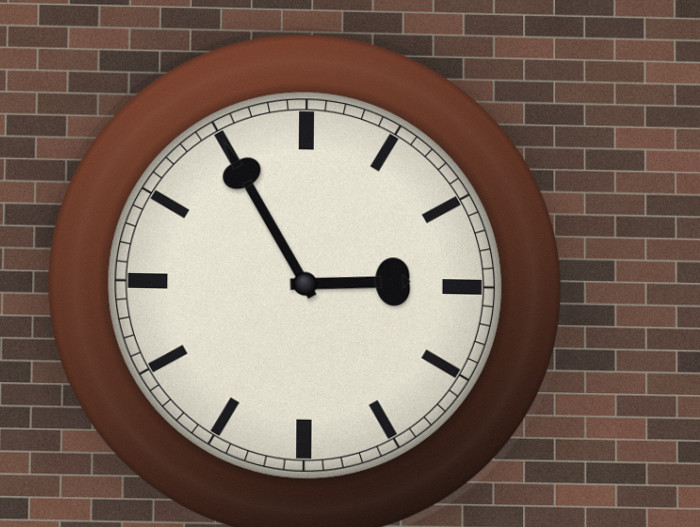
h=2 m=55
